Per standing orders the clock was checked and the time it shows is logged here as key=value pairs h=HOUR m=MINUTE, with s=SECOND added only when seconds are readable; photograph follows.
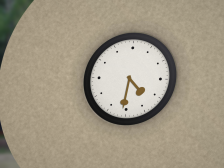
h=4 m=31
